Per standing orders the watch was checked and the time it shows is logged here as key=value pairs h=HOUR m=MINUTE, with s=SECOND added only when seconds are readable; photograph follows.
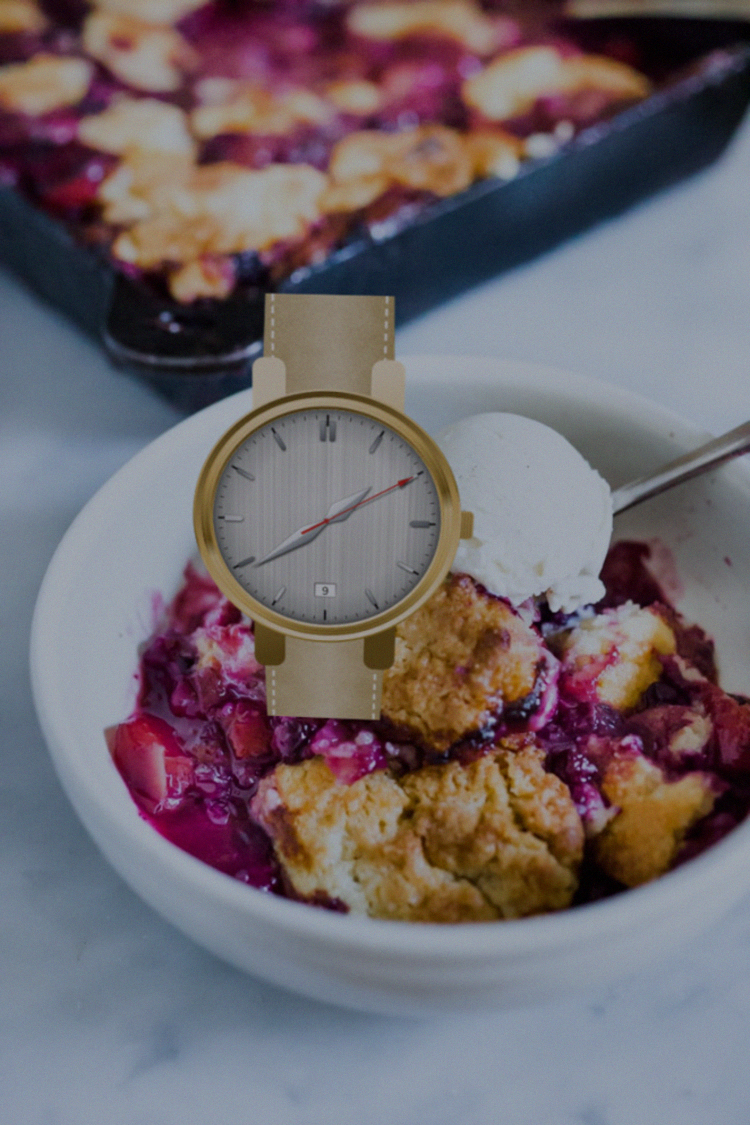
h=1 m=39 s=10
